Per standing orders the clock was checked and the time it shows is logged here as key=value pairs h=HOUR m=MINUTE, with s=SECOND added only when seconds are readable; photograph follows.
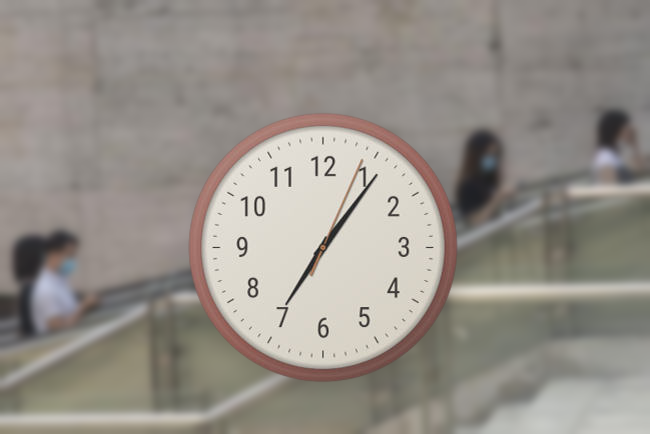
h=7 m=6 s=4
